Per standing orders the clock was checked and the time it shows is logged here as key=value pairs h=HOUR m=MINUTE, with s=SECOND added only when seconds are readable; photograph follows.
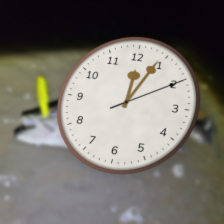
h=12 m=4 s=10
